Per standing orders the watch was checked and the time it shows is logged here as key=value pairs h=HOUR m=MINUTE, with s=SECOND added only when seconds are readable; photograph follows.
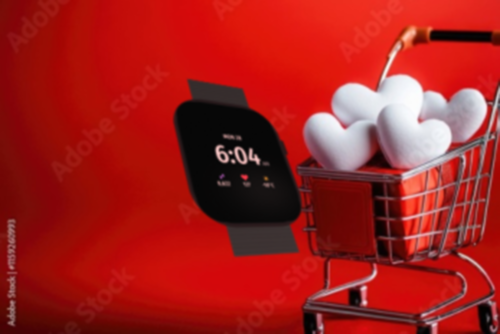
h=6 m=4
